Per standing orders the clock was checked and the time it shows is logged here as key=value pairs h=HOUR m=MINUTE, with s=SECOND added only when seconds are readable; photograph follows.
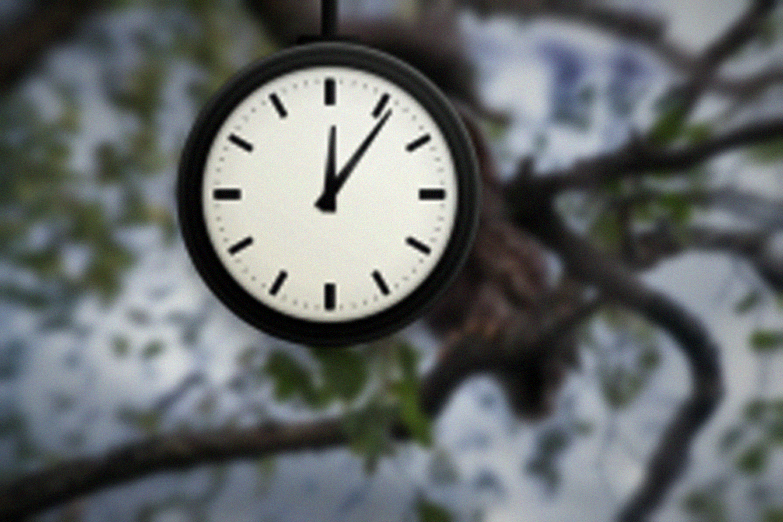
h=12 m=6
